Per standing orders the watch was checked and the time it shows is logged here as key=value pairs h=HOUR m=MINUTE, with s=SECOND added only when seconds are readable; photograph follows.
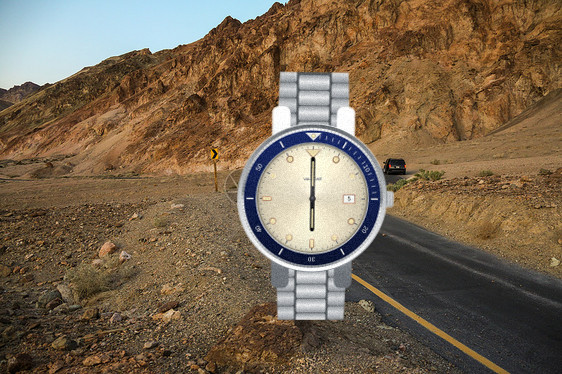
h=6 m=0
